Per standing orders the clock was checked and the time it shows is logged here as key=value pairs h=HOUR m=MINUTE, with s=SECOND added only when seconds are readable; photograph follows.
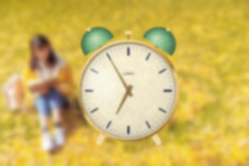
h=6 m=55
